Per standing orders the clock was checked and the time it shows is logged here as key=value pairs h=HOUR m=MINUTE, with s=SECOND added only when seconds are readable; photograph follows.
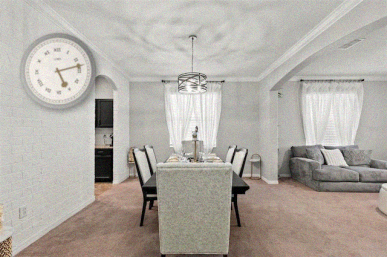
h=5 m=13
